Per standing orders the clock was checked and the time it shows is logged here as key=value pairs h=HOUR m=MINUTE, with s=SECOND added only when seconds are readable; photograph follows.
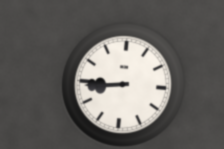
h=8 m=44
